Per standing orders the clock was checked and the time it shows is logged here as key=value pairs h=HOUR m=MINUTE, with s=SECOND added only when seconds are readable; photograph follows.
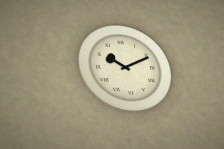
h=10 m=11
